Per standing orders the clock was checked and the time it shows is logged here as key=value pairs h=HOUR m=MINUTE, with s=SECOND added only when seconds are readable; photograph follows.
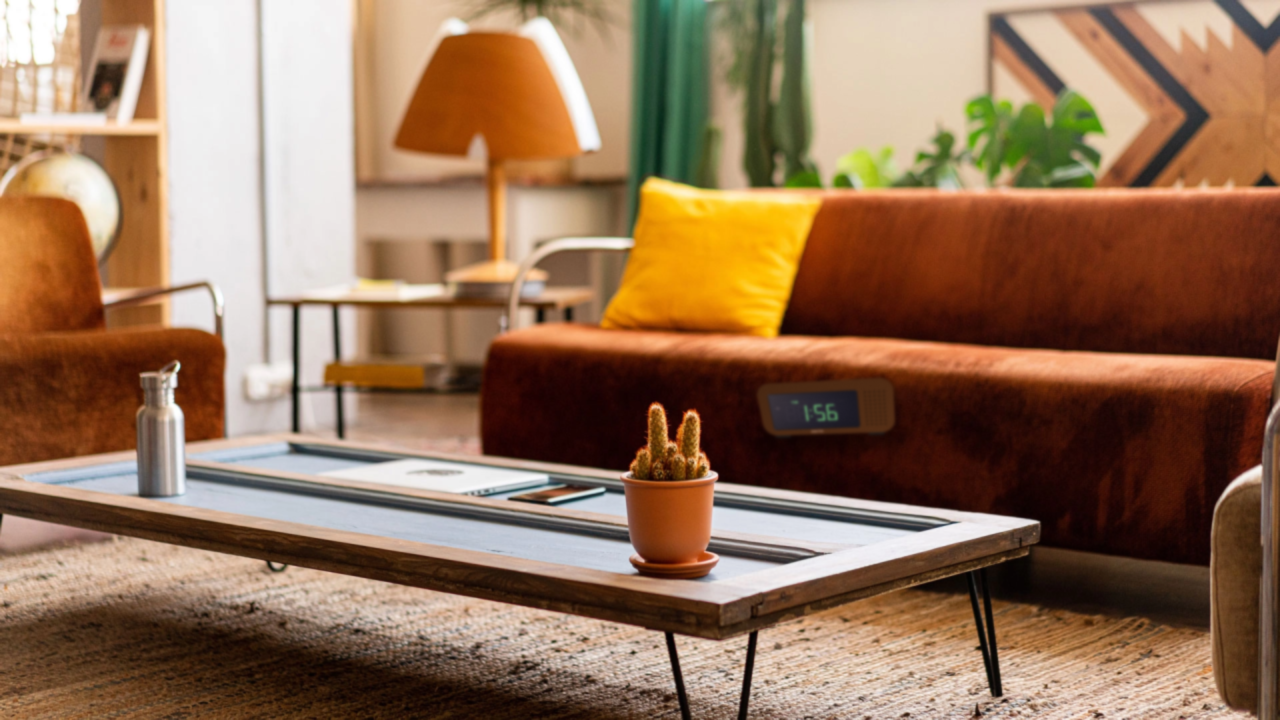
h=1 m=56
